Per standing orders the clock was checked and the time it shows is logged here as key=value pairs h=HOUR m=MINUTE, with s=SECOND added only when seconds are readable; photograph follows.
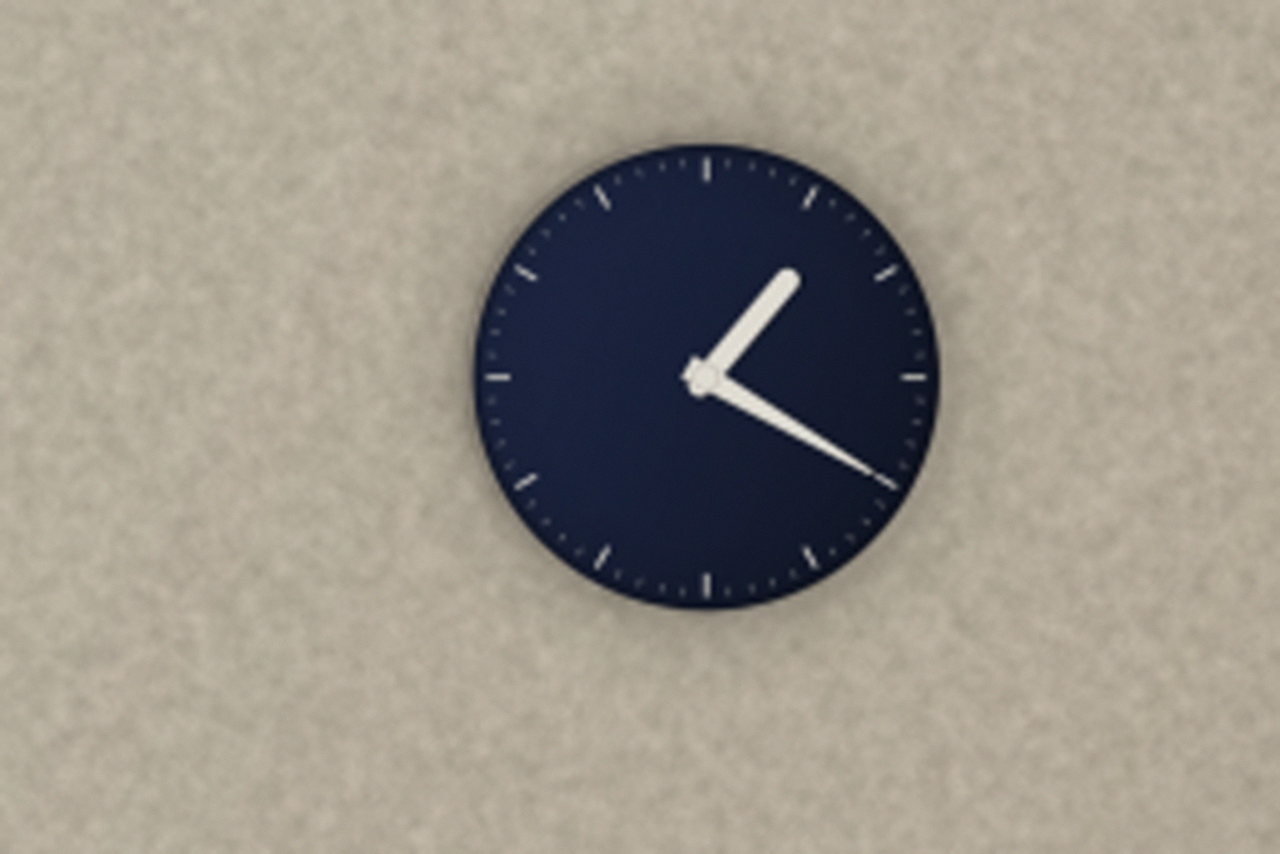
h=1 m=20
